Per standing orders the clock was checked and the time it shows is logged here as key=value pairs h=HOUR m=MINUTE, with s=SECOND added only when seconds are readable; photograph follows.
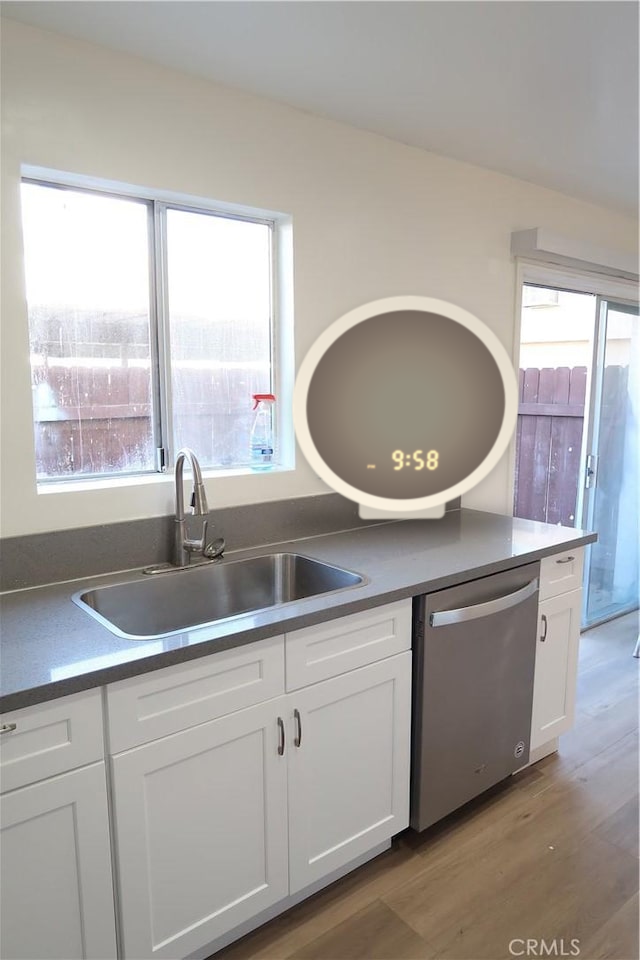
h=9 m=58
